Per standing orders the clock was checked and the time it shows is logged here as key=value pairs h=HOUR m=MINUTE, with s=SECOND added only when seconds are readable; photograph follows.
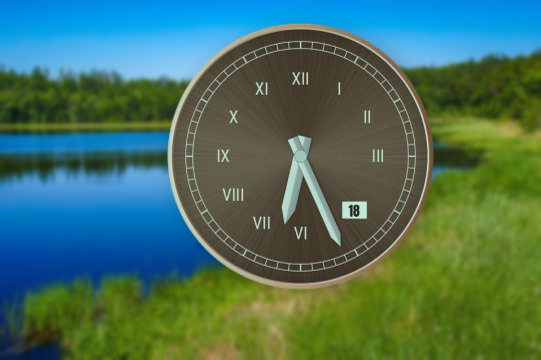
h=6 m=26
